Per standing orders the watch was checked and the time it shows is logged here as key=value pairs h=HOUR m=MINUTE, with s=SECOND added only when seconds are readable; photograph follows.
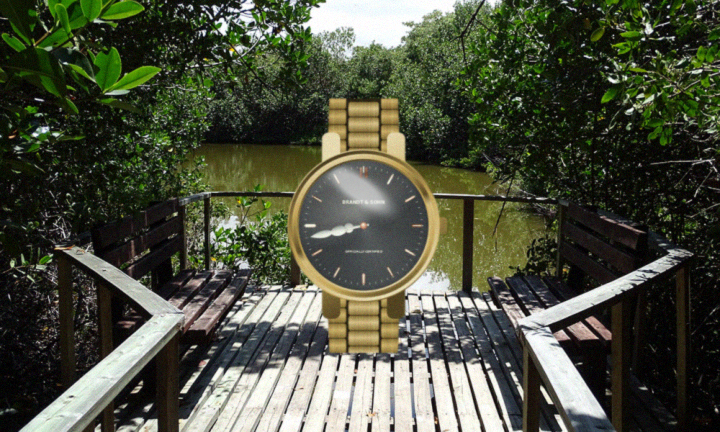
h=8 m=43
